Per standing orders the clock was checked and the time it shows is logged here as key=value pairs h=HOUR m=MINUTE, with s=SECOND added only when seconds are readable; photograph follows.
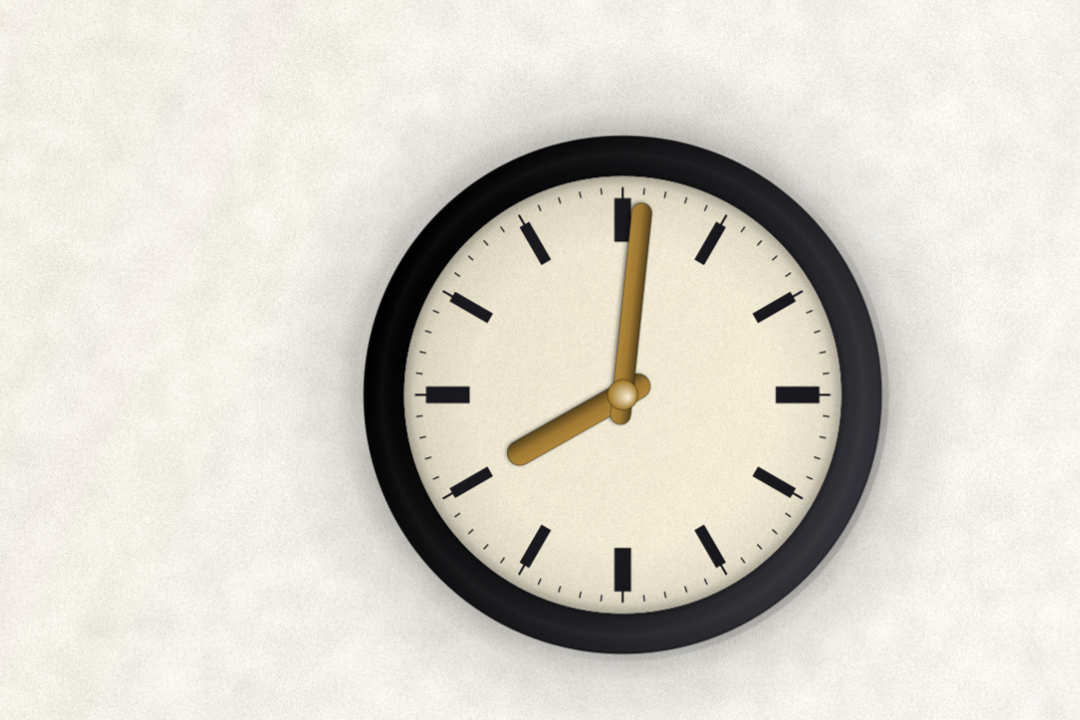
h=8 m=1
